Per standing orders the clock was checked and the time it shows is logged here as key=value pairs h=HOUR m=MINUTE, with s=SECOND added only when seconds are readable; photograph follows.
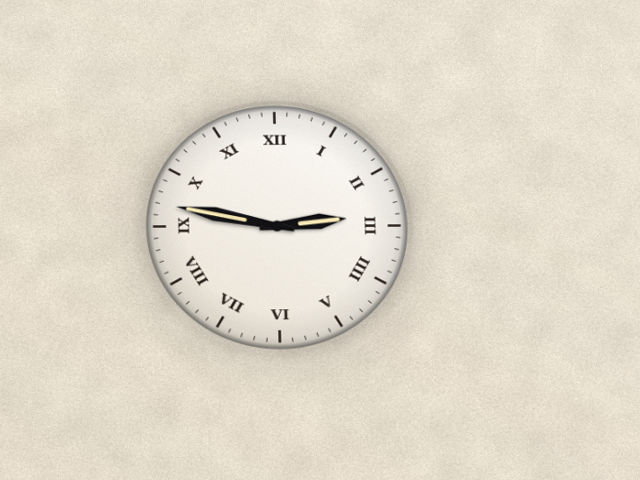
h=2 m=47
